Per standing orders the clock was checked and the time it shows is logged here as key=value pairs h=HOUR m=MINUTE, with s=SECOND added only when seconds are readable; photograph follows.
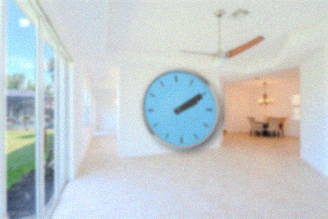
h=2 m=10
